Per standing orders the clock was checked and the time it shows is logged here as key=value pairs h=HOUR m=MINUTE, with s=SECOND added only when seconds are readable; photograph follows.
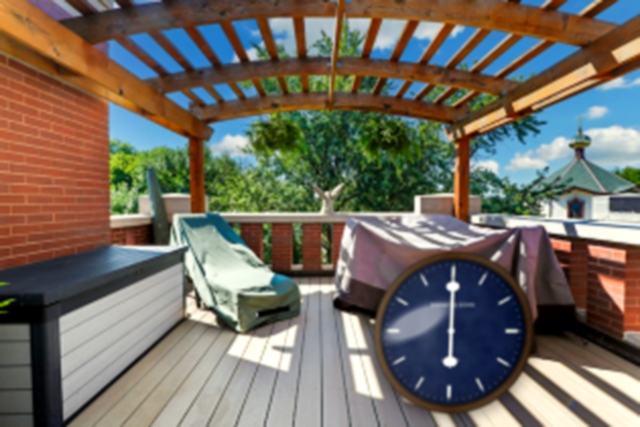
h=6 m=0
